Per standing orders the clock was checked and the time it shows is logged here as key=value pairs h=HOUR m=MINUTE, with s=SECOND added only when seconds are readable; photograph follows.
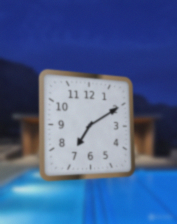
h=7 m=10
